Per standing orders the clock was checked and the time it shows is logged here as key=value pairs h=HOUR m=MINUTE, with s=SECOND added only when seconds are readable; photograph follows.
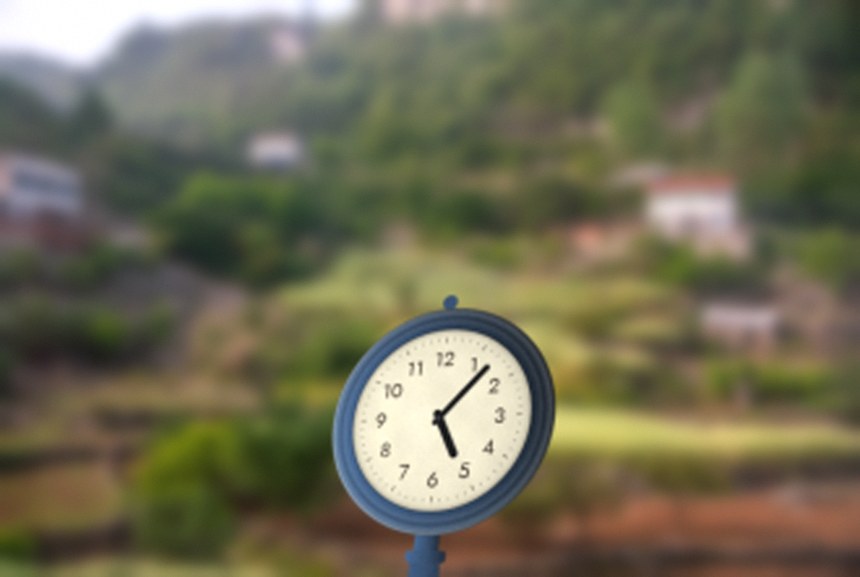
h=5 m=7
